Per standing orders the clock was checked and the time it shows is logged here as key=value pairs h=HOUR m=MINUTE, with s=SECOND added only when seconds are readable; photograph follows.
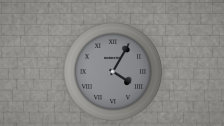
h=4 m=5
